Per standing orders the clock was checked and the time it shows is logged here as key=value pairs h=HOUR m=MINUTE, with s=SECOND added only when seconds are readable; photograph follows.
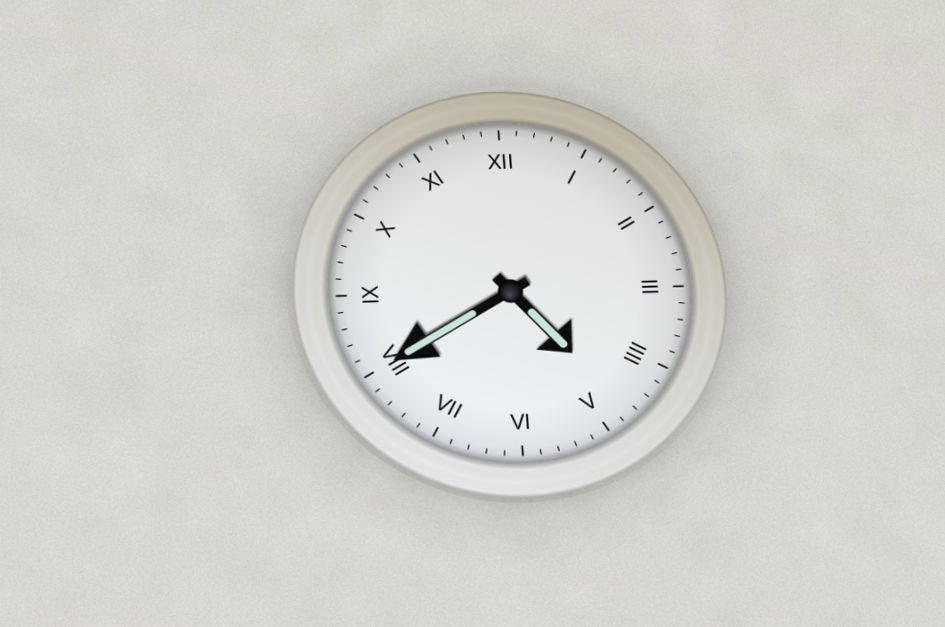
h=4 m=40
